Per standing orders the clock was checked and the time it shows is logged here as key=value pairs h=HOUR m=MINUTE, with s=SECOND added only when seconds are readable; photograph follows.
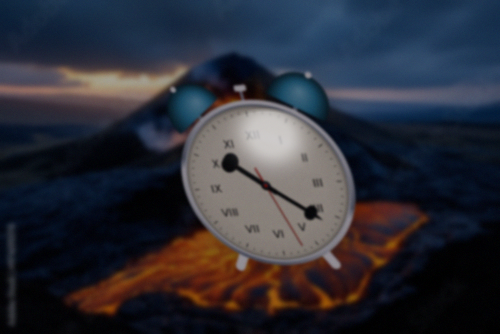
h=10 m=21 s=27
